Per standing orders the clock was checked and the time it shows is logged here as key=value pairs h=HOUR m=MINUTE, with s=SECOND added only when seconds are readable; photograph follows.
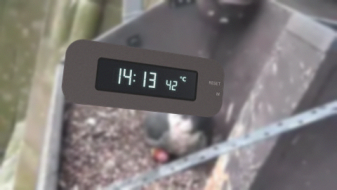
h=14 m=13
